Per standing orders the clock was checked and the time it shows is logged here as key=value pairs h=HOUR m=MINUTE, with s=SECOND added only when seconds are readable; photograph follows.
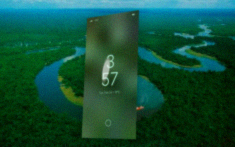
h=3 m=57
